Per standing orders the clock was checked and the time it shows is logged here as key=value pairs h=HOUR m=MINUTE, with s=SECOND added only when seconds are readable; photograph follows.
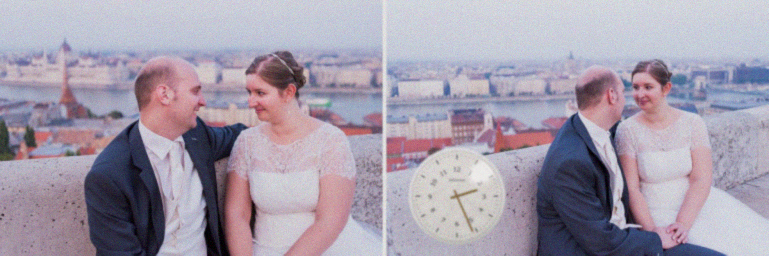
h=2 m=26
